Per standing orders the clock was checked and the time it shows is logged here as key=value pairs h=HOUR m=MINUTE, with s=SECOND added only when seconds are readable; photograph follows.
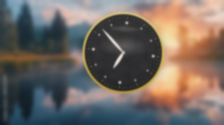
h=6 m=52
